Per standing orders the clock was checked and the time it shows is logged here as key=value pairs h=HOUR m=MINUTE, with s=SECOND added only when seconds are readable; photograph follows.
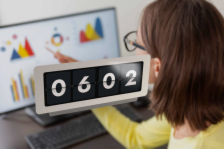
h=6 m=2
